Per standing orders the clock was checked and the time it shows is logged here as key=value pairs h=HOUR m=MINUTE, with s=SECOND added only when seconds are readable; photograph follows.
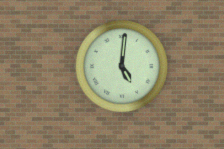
h=5 m=1
